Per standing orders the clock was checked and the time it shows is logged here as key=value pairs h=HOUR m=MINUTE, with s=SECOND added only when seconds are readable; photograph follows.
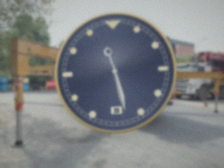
h=11 m=28
